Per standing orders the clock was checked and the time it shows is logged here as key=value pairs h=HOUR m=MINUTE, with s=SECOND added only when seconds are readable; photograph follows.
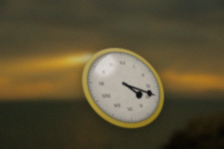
h=4 m=18
